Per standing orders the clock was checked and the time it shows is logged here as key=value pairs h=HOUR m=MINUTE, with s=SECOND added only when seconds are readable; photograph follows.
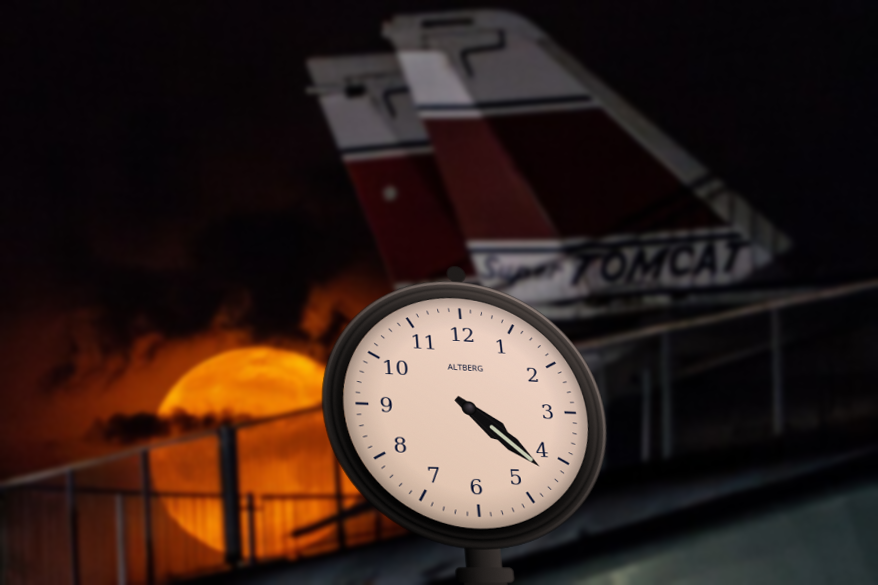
h=4 m=22
